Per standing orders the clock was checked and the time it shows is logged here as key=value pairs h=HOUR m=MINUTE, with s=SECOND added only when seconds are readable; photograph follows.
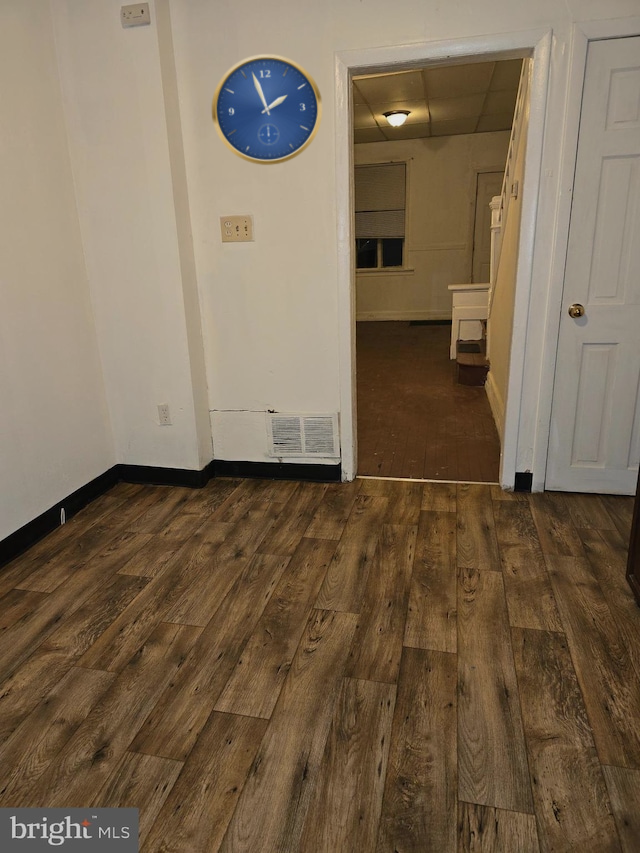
h=1 m=57
